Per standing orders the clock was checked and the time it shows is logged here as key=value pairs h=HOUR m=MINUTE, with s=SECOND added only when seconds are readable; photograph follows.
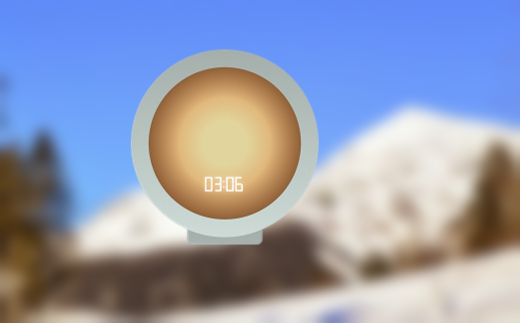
h=3 m=6
